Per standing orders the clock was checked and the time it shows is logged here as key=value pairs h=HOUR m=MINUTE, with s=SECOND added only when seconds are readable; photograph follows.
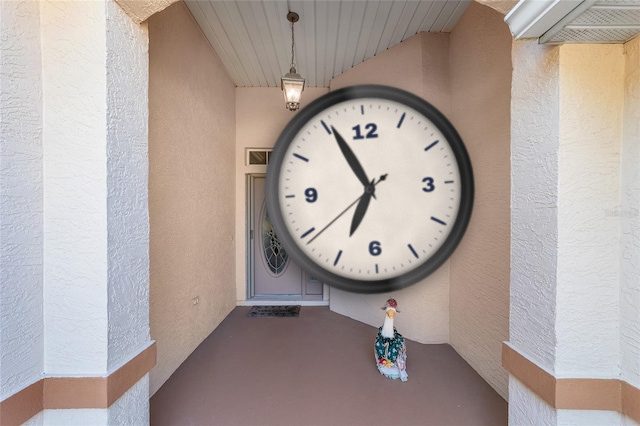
h=6 m=55 s=39
